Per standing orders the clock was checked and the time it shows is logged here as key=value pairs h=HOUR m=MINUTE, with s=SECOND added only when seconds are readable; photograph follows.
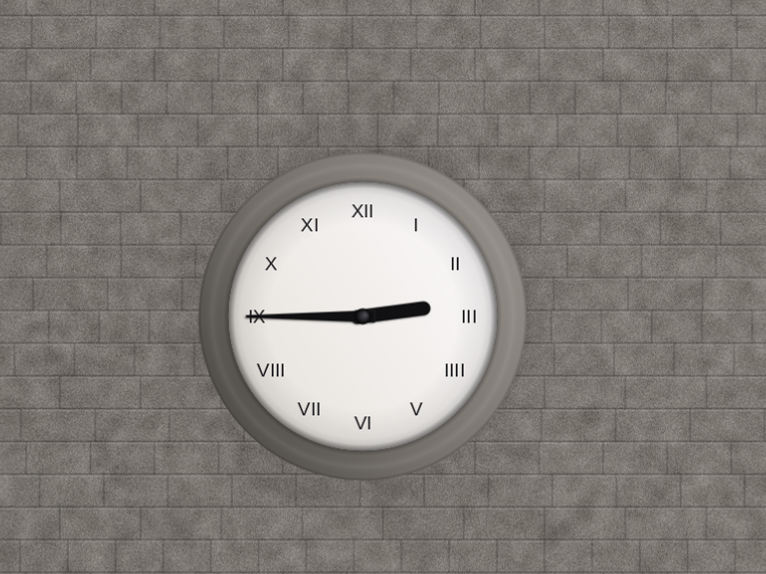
h=2 m=45
